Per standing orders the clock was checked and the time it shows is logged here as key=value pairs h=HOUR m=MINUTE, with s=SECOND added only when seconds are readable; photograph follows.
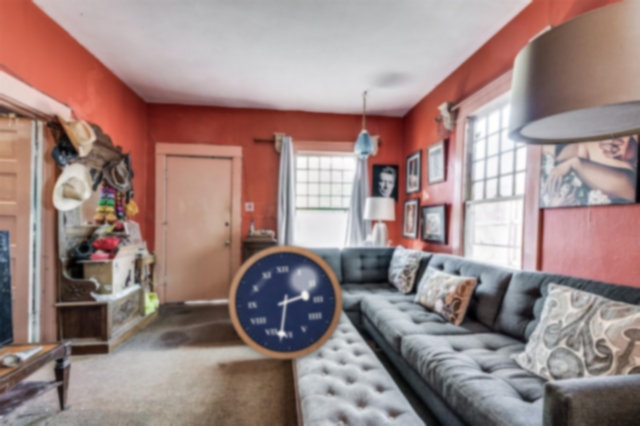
h=2 m=32
